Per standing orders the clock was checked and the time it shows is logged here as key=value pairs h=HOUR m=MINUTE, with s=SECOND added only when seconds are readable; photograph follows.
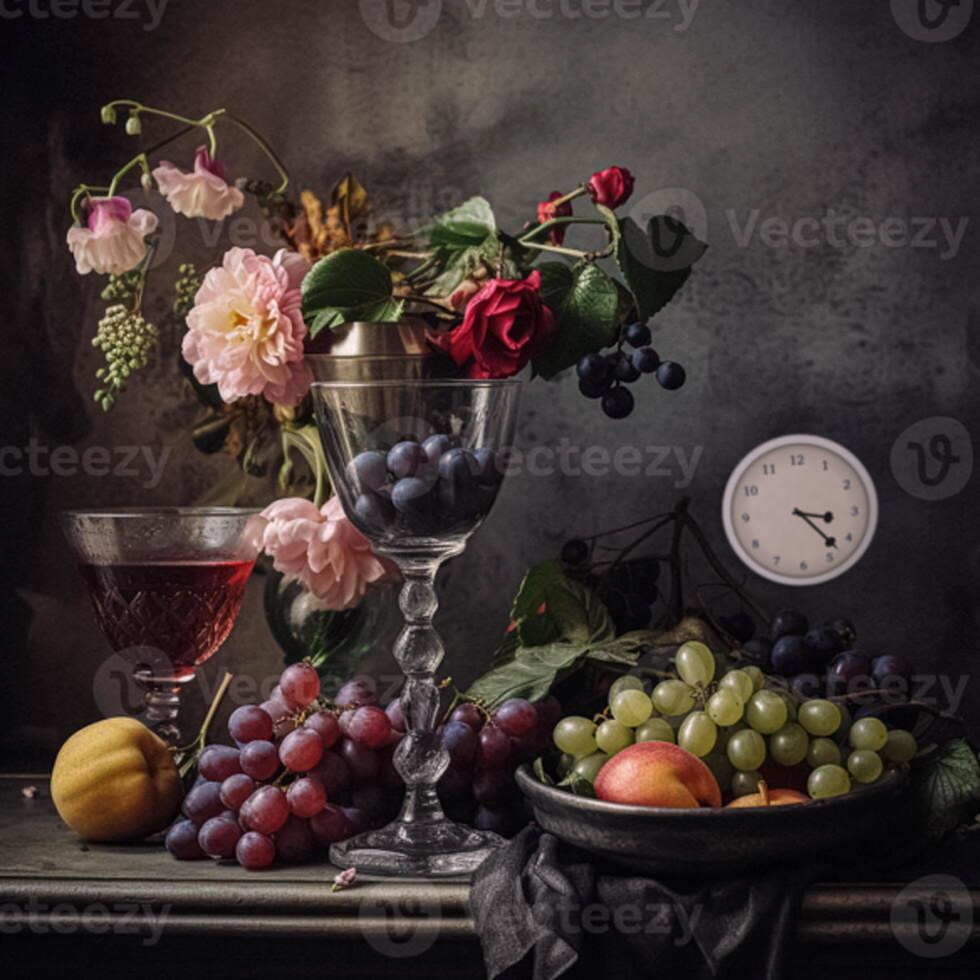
h=3 m=23
